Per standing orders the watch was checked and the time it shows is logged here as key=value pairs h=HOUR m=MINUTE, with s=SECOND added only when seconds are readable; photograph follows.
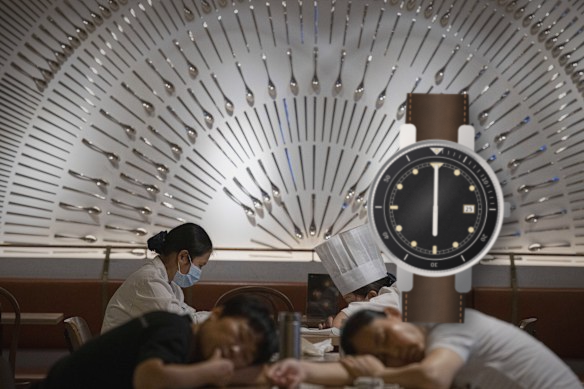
h=6 m=0
